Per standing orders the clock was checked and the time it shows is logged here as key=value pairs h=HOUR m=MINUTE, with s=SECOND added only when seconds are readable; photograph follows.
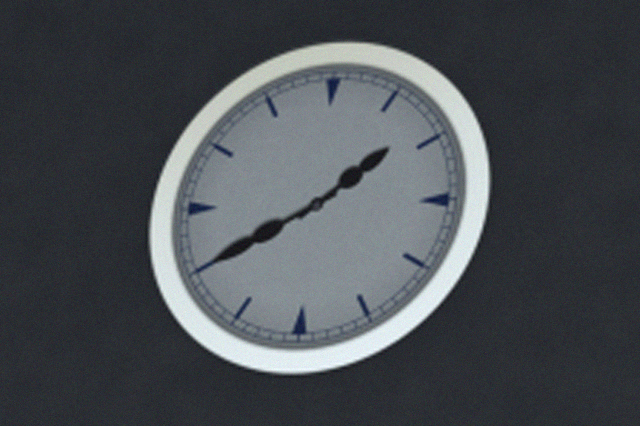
h=1 m=40
